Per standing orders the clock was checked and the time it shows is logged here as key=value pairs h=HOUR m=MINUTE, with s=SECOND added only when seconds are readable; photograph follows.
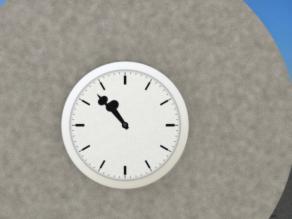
h=10 m=53
